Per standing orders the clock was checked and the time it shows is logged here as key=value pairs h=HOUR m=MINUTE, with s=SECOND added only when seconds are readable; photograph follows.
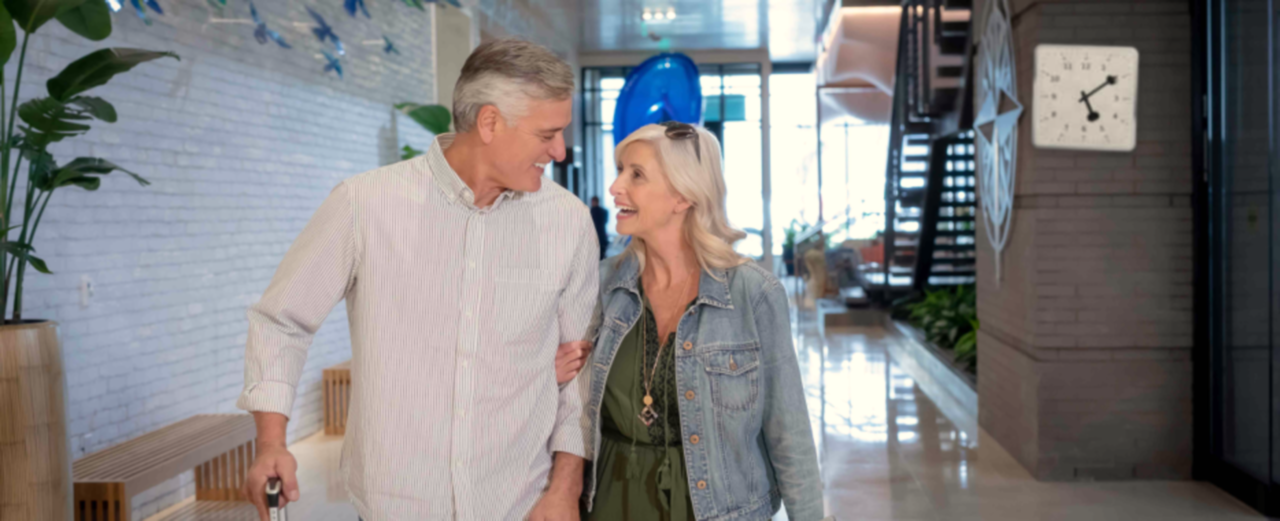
h=5 m=9
